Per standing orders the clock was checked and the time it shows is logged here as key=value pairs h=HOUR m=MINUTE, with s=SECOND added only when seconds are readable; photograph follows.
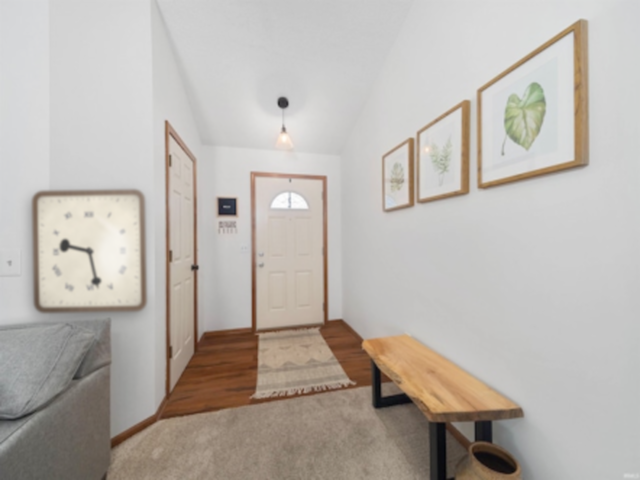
h=9 m=28
